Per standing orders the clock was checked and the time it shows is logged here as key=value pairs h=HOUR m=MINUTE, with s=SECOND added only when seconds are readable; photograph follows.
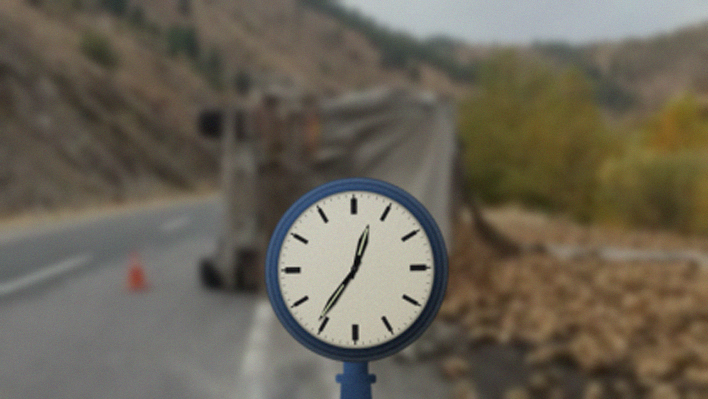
h=12 m=36
